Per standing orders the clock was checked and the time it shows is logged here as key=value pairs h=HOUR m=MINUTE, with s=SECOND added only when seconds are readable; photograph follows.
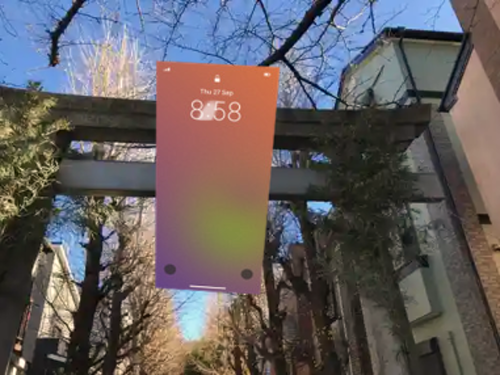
h=8 m=58
